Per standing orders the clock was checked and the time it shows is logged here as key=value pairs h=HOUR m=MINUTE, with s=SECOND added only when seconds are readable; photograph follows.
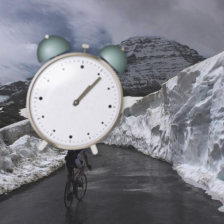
h=1 m=6
